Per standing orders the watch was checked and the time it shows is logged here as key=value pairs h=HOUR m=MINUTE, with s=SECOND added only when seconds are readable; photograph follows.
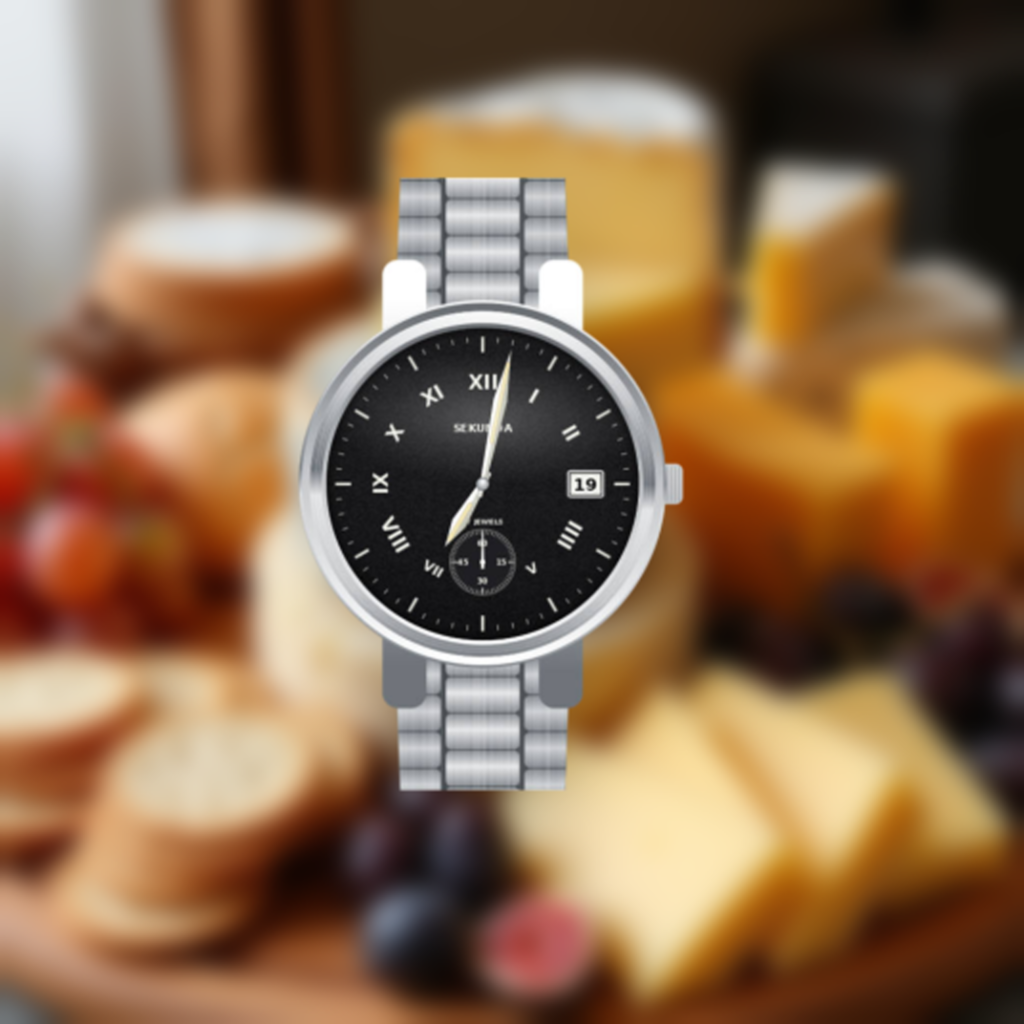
h=7 m=2
